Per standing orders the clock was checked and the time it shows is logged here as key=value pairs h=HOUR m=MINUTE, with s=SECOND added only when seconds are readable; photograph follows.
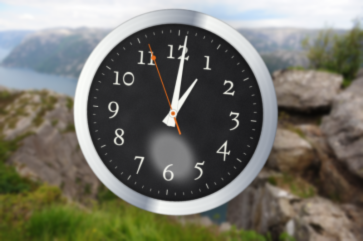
h=1 m=0 s=56
